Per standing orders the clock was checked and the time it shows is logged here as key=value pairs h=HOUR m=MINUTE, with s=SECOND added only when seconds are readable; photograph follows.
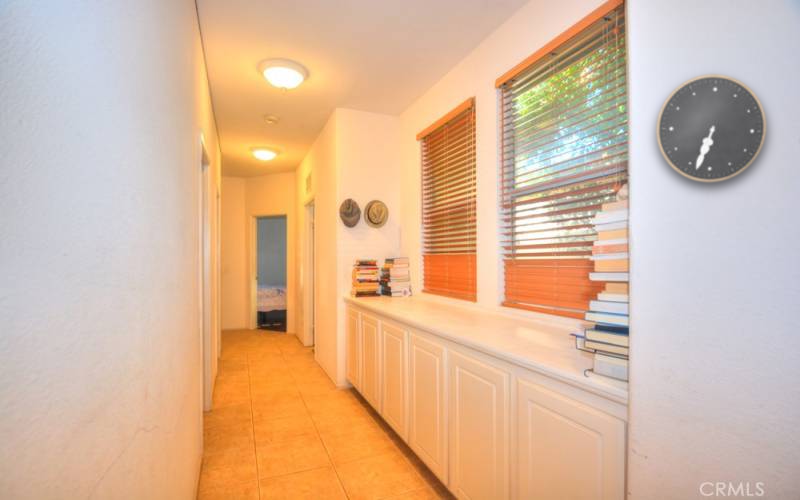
h=6 m=33
